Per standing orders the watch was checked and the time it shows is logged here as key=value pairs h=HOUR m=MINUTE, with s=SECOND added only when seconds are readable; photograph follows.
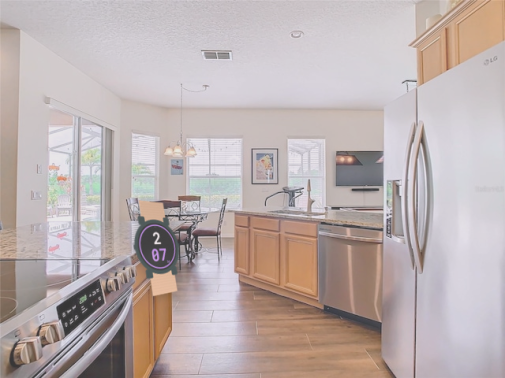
h=2 m=7
